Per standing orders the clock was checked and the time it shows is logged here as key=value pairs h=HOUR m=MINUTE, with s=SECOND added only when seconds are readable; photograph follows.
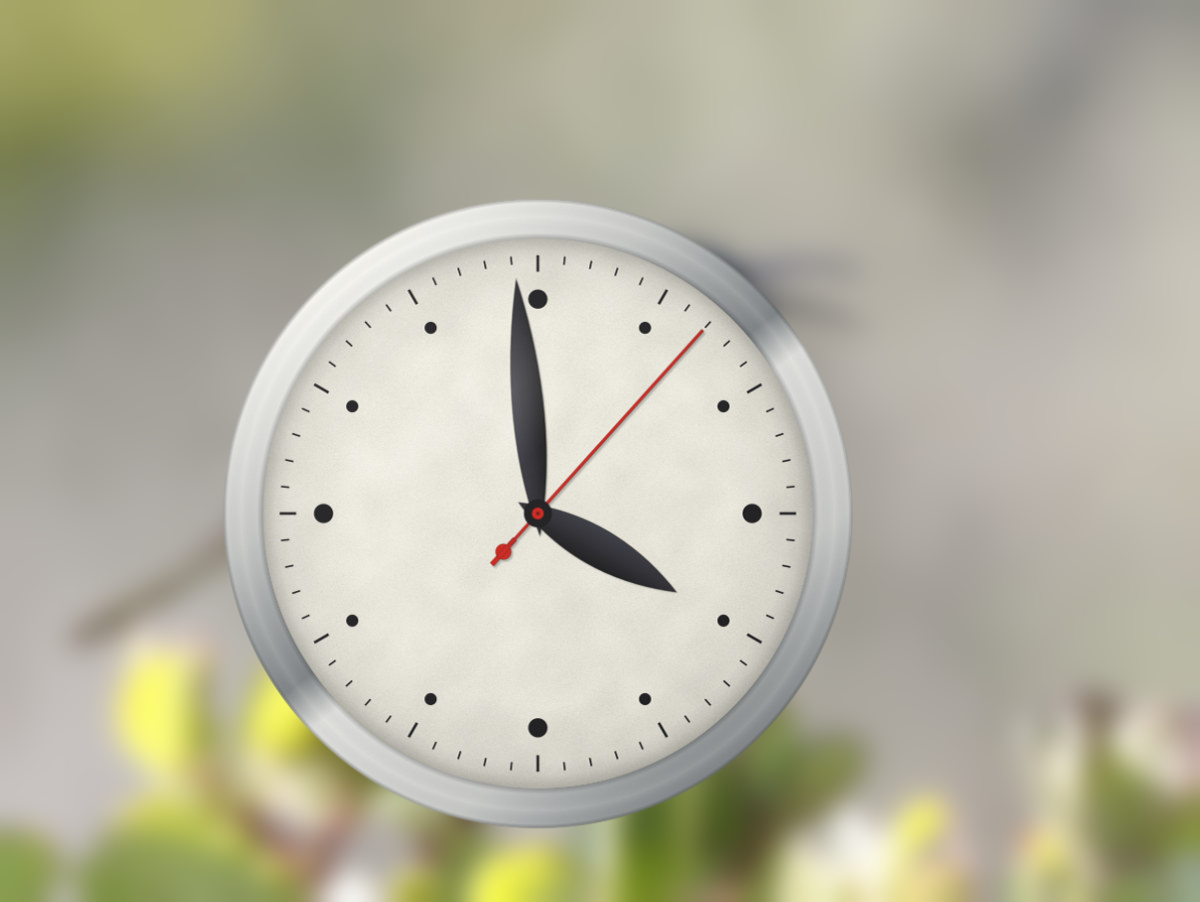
h=3 m=59 s=7
